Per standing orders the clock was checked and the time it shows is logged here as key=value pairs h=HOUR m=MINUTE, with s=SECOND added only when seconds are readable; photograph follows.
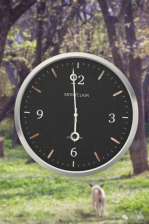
h=5 m=59
